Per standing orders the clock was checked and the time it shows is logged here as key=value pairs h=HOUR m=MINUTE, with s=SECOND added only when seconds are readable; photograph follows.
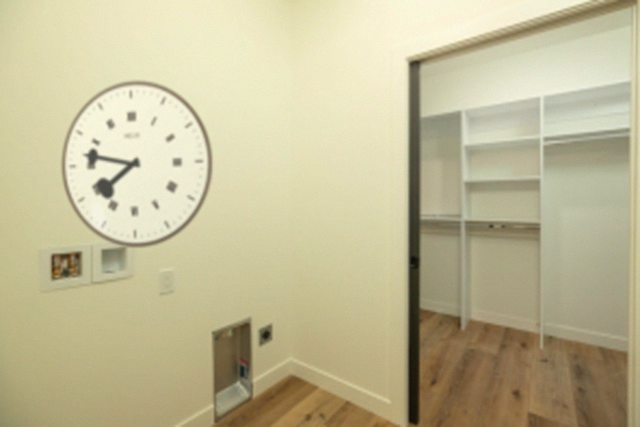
h=7 m=47
